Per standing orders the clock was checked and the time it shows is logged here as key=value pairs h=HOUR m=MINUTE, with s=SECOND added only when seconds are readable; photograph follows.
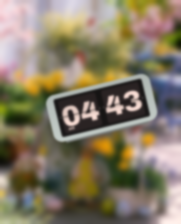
h=4 m=43
